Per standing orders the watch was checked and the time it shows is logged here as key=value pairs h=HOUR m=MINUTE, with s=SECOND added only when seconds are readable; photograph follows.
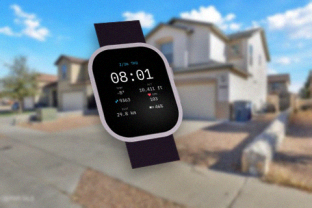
h=8 m=1
